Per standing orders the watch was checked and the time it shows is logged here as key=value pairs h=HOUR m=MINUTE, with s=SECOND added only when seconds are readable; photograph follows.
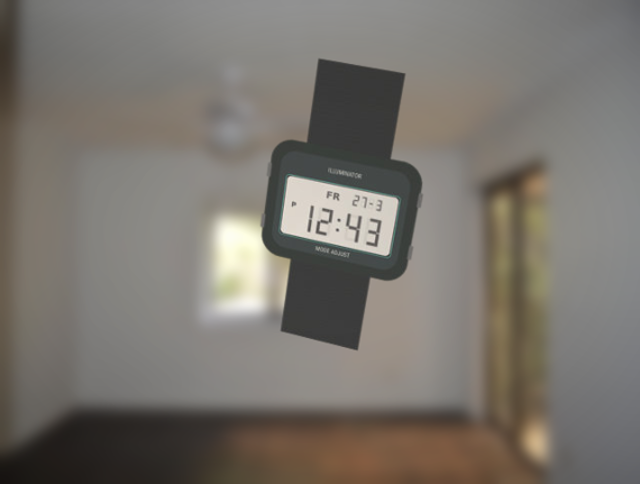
h=12 m=43
